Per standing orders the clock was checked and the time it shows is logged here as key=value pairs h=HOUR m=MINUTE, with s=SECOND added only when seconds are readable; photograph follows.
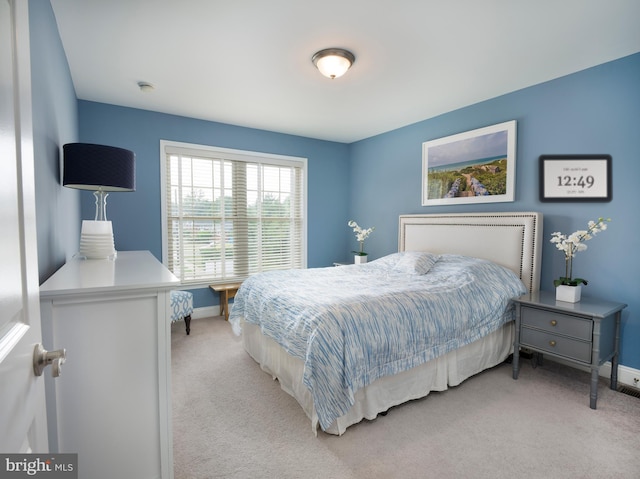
h=12 m=49
